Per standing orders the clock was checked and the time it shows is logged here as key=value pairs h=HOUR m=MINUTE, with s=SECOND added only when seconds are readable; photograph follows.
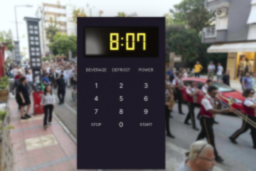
h=8 m=7
